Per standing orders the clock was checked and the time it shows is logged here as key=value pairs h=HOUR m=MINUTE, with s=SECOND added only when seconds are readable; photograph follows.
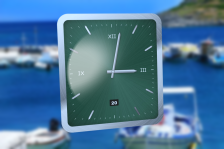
h=3 m=2
